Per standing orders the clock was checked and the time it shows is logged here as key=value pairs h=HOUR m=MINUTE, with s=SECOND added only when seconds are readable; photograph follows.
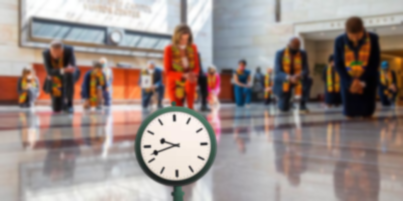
h=9 m=42
